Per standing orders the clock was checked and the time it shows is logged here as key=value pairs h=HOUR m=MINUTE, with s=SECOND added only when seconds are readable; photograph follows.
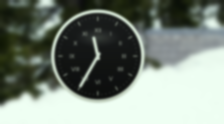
h=11 m=35
